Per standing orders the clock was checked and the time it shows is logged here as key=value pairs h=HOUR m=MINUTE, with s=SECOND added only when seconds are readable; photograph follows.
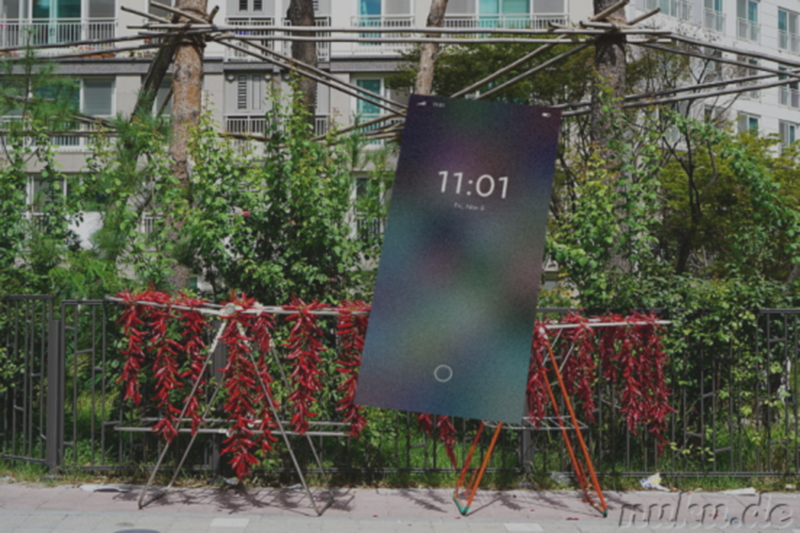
h=11 m=1
